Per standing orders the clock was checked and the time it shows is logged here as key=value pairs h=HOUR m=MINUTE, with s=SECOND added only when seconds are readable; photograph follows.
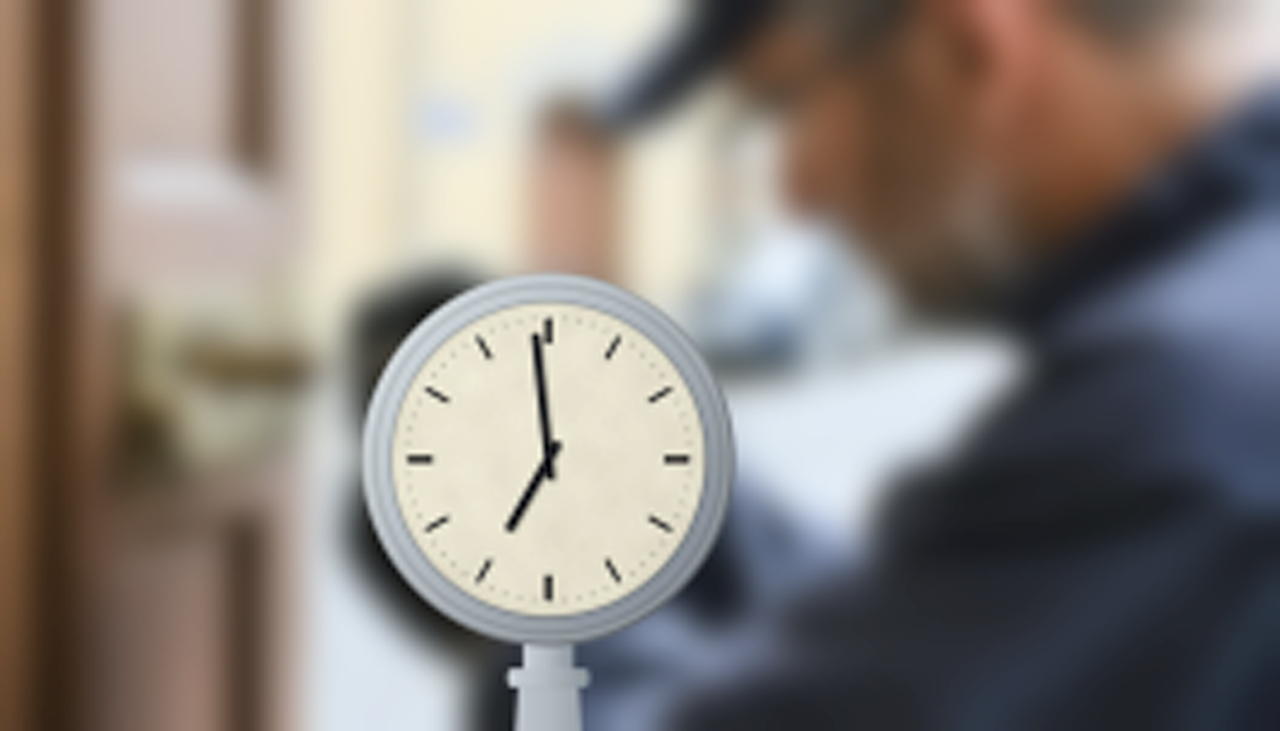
h=6 m=59
